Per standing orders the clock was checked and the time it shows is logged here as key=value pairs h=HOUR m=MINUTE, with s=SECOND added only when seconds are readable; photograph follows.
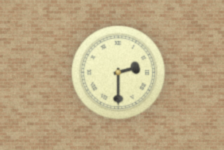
h=2 m=30
